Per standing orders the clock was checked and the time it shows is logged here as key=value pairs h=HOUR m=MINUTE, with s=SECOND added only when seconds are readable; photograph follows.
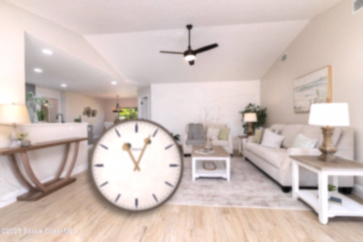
h=11 m=4
